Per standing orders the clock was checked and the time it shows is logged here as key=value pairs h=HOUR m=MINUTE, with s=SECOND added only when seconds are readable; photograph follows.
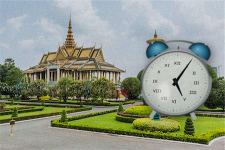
h=5 m=5
